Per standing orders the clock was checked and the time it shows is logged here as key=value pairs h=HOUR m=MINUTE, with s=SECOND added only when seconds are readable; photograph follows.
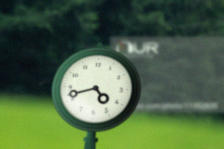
h=4 m=42
